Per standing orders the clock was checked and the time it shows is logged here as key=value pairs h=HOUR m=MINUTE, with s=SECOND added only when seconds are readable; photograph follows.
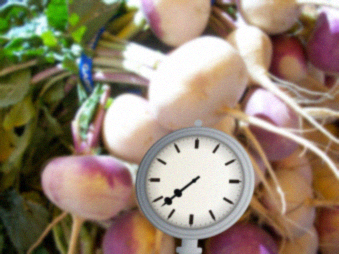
h=7 m=38
